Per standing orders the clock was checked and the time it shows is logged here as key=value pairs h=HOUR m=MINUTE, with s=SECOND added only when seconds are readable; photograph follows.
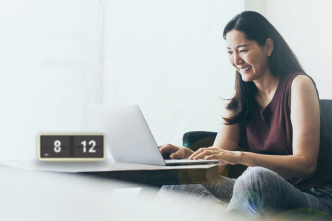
h=8 m=12
